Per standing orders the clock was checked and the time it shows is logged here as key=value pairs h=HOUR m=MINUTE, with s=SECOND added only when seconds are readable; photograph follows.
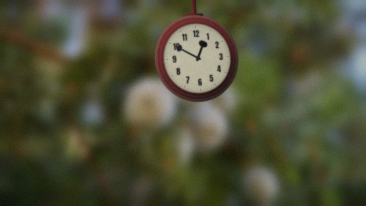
h=12 m=50
